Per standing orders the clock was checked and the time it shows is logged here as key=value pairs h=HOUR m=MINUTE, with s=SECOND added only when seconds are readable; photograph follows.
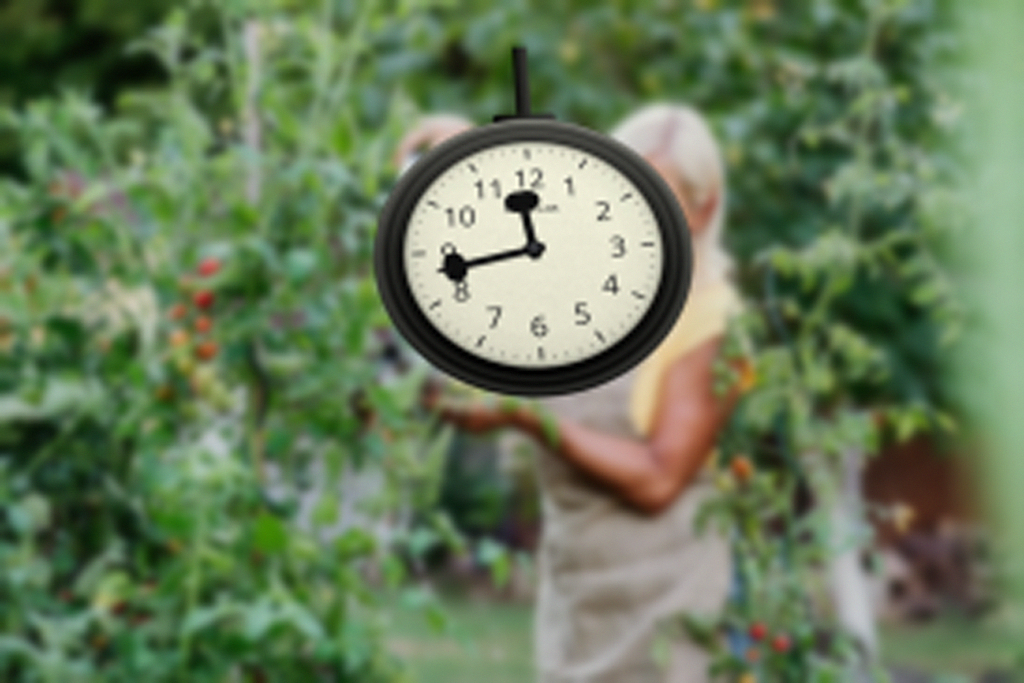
h=11 m=43
